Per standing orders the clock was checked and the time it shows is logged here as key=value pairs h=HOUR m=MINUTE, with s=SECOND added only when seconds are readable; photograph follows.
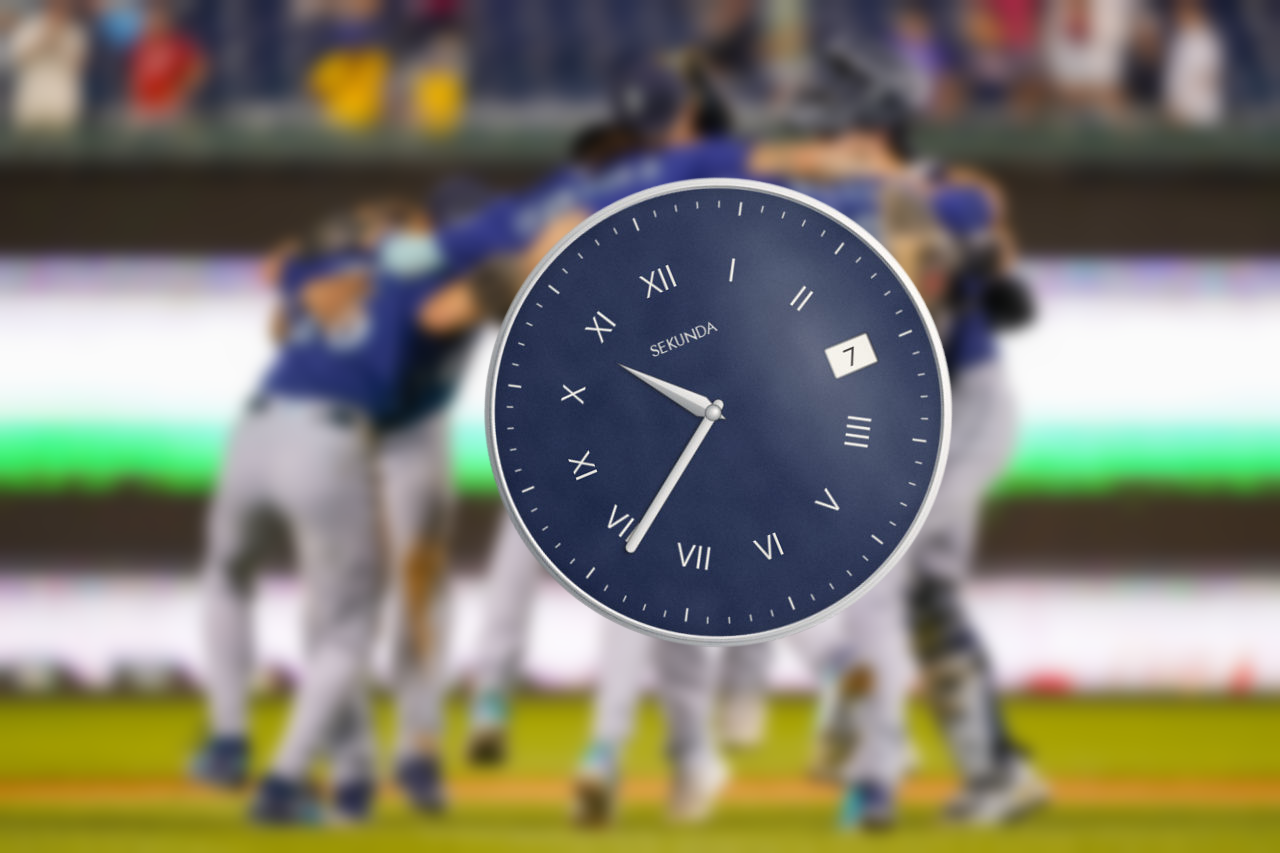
h=10 m=39
